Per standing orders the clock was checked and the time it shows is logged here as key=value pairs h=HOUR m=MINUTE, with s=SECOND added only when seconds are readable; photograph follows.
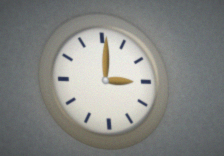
h=3 m=1
